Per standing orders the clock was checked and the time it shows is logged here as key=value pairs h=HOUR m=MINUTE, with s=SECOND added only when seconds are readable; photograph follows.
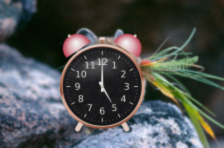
h=5 m=0
